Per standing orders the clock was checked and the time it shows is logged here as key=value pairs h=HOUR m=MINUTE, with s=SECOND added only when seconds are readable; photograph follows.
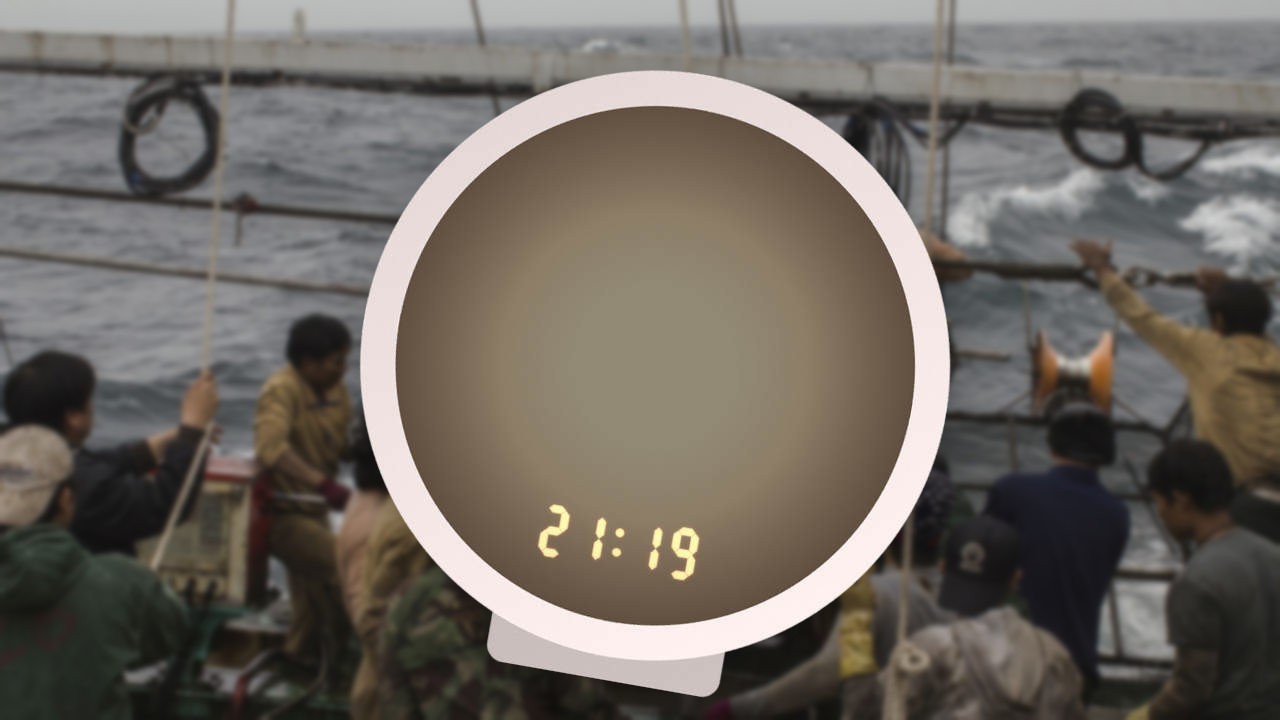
h=21 m=19
